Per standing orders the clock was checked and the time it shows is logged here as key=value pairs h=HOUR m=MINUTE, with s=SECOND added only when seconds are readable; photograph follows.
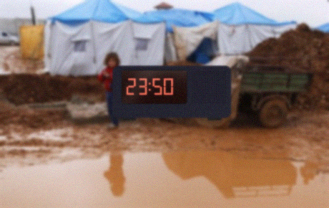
h=23 m=50
